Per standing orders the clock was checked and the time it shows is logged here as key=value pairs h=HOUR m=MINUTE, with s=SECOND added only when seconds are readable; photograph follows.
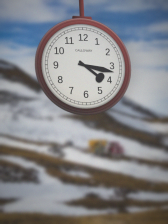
h=4 m=17
